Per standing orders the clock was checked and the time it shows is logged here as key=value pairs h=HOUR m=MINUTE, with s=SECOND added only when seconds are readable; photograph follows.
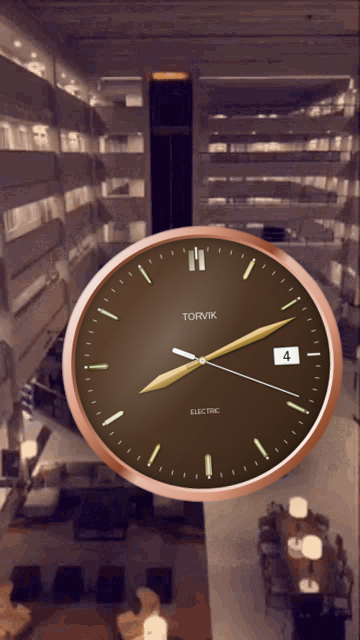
h=8 m=11 s=19
